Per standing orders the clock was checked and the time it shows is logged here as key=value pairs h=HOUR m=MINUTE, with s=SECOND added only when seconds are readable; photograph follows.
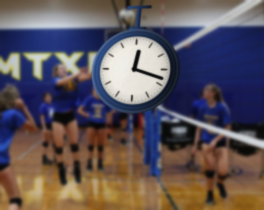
h=12 m=18
